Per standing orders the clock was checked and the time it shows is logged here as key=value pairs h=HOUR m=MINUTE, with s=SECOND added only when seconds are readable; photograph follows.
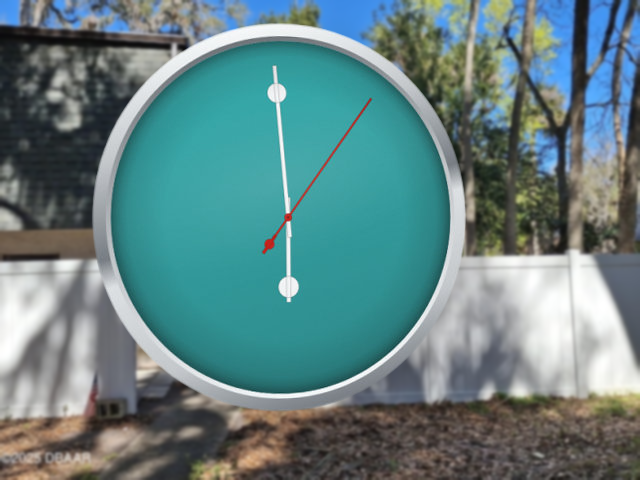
h=5 m=59 s=6
